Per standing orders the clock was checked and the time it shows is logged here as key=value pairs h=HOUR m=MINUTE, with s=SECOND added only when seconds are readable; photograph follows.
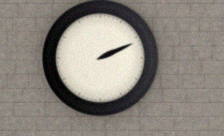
h=2 m=11
